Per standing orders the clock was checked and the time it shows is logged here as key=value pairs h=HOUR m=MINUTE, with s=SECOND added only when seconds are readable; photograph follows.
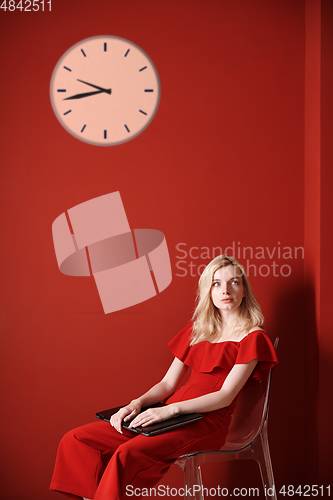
h=9 m=43
